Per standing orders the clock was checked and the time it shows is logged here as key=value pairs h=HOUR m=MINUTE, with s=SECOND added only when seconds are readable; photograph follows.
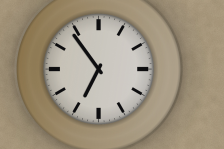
h=6 m=54
